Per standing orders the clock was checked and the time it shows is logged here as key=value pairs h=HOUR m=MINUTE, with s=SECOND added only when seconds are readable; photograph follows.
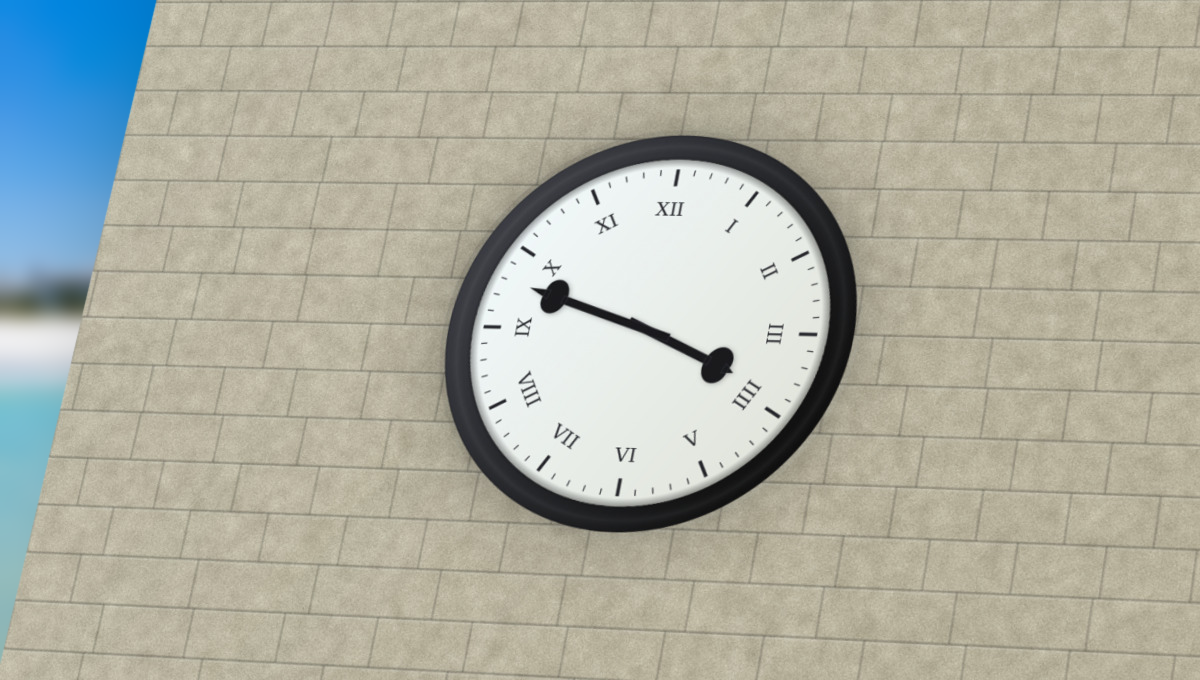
h=3 m=48
